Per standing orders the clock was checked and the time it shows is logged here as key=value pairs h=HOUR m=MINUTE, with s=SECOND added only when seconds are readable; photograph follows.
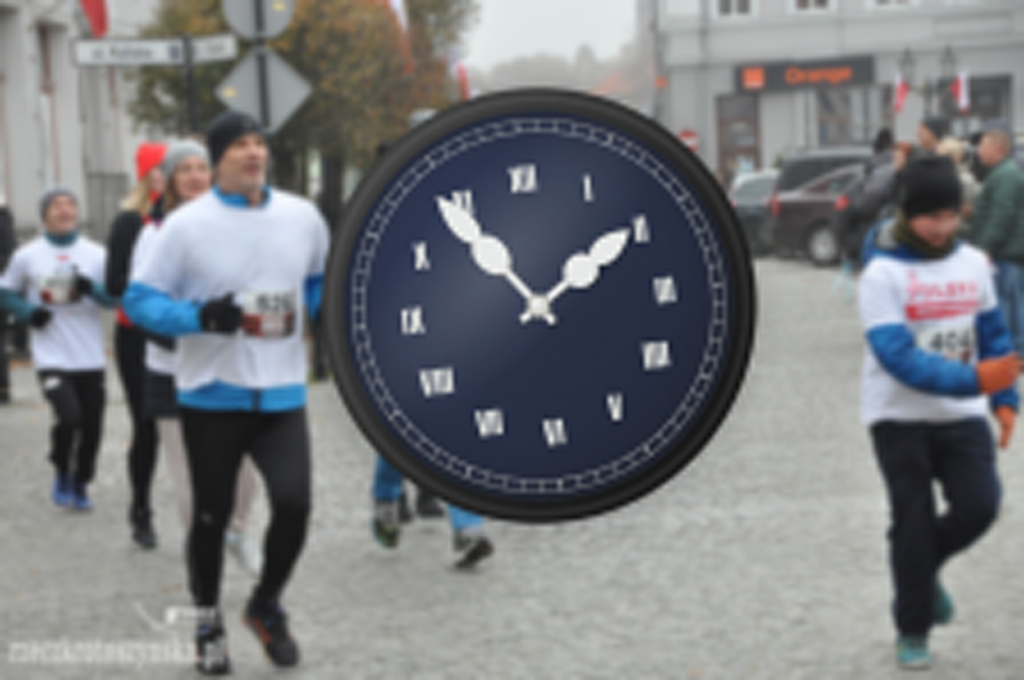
h=1 m=54
